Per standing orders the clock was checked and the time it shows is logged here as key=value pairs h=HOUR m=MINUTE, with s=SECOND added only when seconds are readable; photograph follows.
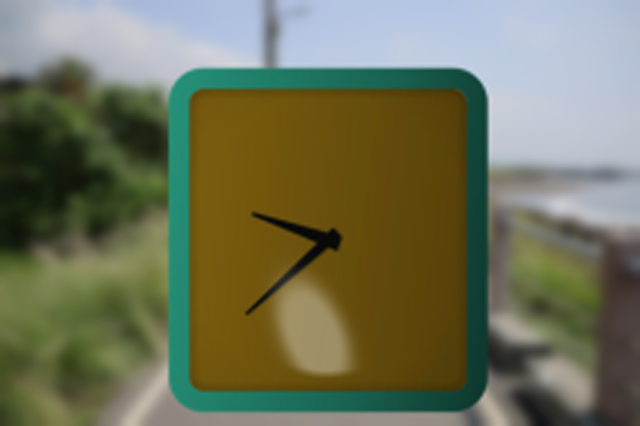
h=9 m=38
